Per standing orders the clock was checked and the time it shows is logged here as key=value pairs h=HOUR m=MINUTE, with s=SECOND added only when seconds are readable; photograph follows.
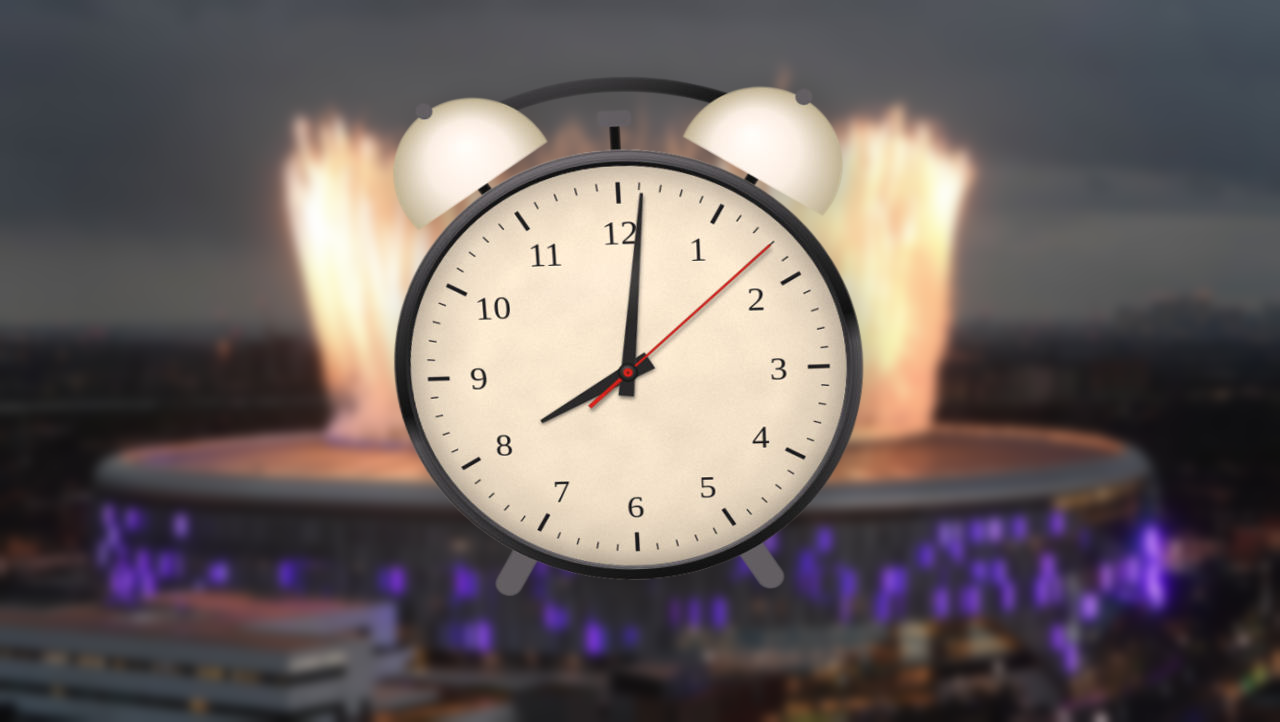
h=8 m=1 s=8
